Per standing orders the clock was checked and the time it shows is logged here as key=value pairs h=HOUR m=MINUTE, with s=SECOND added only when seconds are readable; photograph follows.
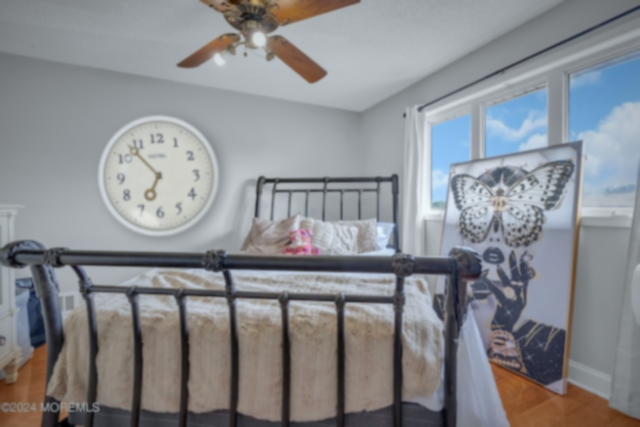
h=6 m=53
